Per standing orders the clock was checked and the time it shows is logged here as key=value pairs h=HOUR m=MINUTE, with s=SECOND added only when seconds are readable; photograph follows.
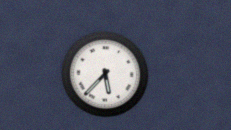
h=5 m=37
